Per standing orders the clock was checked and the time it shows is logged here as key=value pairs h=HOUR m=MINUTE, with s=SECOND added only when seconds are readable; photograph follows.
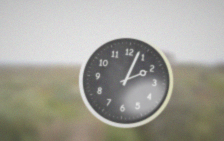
h=2 m=3
